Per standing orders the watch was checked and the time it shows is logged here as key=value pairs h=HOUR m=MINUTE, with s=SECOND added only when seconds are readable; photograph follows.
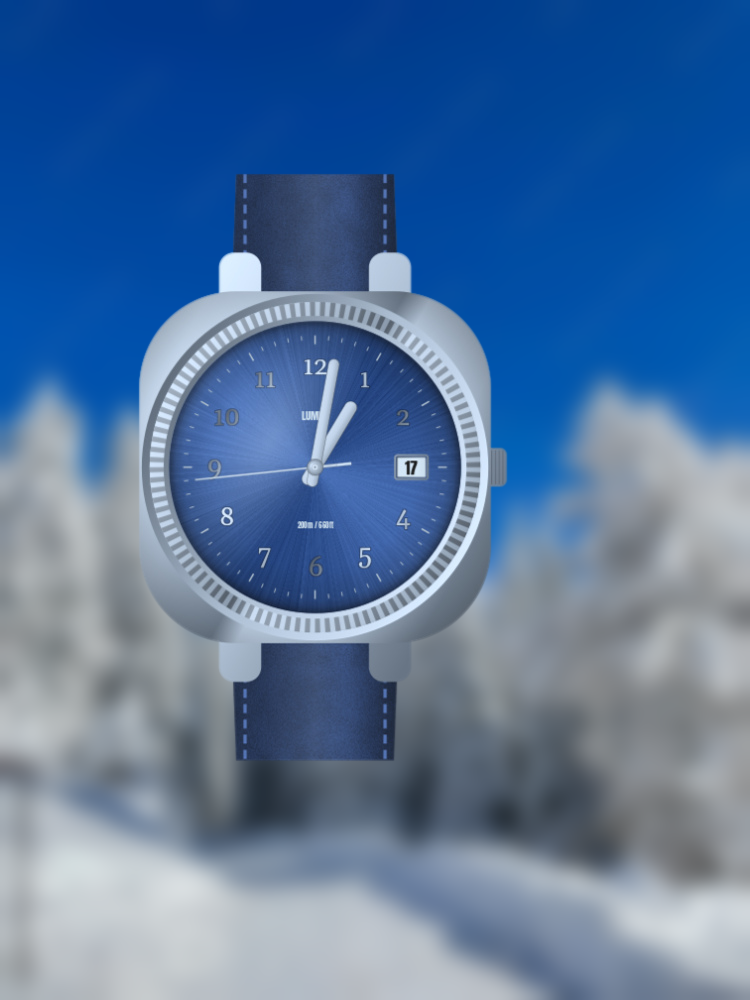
h=1 m=1 s=44
